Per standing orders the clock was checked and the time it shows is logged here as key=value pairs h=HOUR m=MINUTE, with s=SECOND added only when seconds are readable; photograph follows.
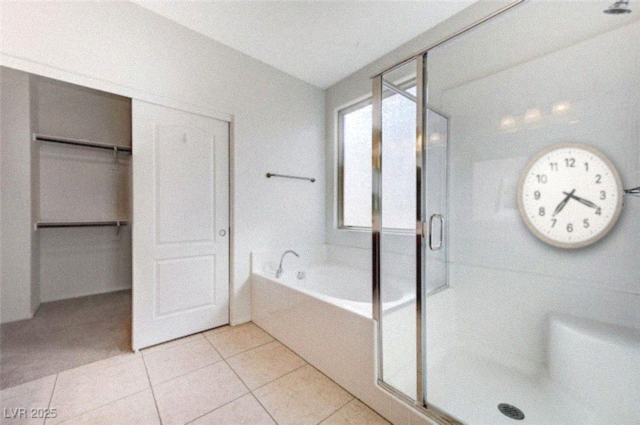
h=7 m=19
